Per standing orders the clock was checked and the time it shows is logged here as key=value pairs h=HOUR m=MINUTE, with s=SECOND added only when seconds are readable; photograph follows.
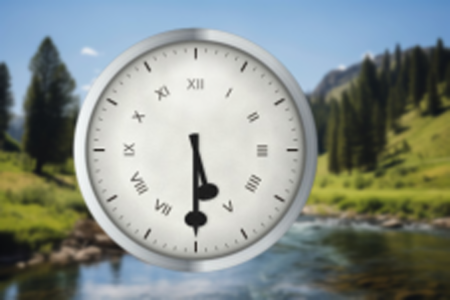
h=5 m=30
